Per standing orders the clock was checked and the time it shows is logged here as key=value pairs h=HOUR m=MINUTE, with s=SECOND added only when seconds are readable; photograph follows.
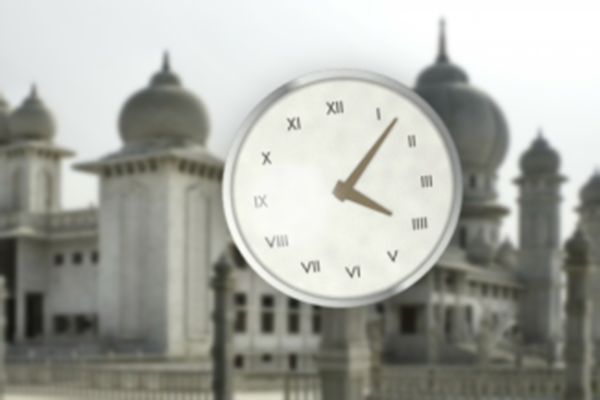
h=4 m=7
